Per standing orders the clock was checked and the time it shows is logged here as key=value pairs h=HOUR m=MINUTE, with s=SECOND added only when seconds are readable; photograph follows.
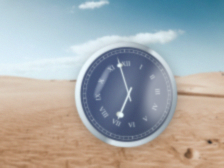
h=6 m=58
